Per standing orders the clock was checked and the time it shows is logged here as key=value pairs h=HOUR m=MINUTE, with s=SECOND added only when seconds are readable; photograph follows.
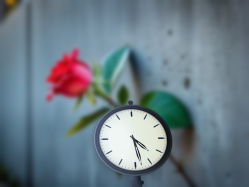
h=4 m=28
